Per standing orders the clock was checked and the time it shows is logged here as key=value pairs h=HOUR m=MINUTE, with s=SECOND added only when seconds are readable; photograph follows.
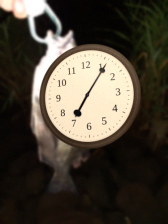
h=7 m=6
